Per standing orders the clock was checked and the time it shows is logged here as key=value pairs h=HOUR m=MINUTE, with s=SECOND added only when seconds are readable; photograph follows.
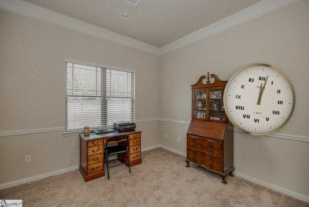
h=12 m=2
